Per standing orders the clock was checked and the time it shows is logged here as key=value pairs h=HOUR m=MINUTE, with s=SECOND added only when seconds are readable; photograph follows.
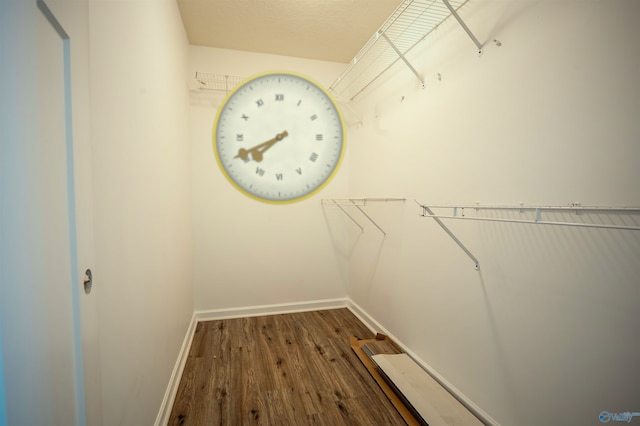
h=7 m=41
